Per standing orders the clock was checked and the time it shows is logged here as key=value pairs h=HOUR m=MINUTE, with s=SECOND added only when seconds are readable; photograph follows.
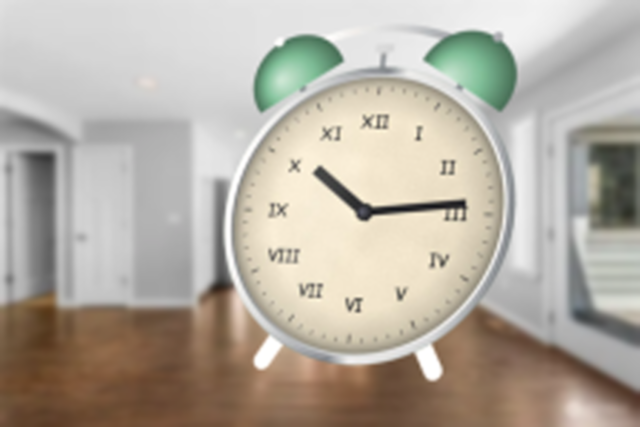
h=10 m=14
